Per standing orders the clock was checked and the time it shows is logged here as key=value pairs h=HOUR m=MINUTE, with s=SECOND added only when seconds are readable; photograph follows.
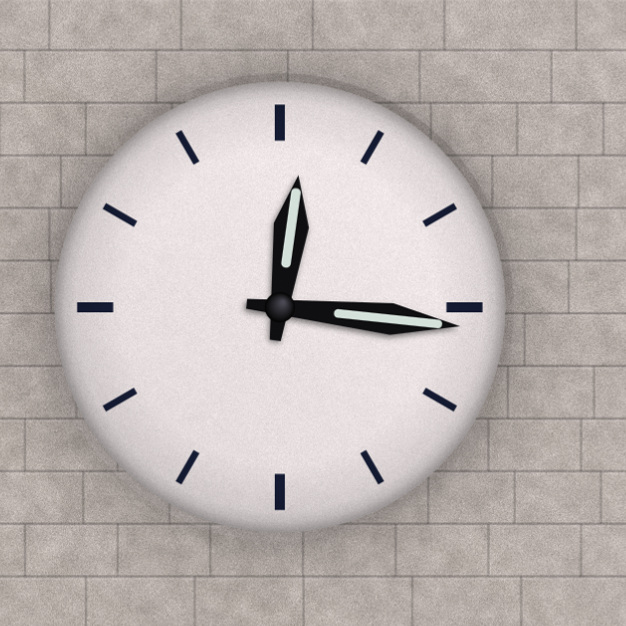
h=12 m=16
